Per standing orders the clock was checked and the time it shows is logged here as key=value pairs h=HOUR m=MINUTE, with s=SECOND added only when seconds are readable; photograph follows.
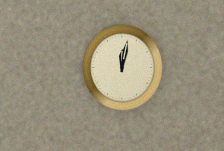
h=12 m=2
